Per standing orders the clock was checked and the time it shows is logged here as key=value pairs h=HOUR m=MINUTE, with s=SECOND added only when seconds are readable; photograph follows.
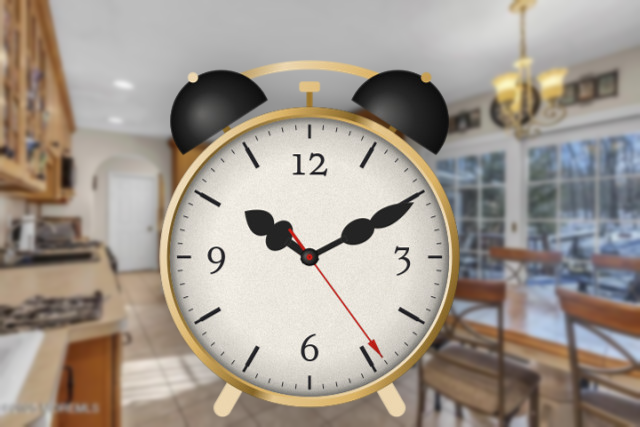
h=10 m=10 s=24
